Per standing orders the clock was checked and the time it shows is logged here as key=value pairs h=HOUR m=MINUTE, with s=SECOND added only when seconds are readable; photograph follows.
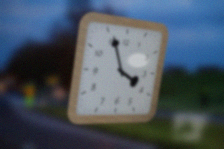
h=3 m=56
